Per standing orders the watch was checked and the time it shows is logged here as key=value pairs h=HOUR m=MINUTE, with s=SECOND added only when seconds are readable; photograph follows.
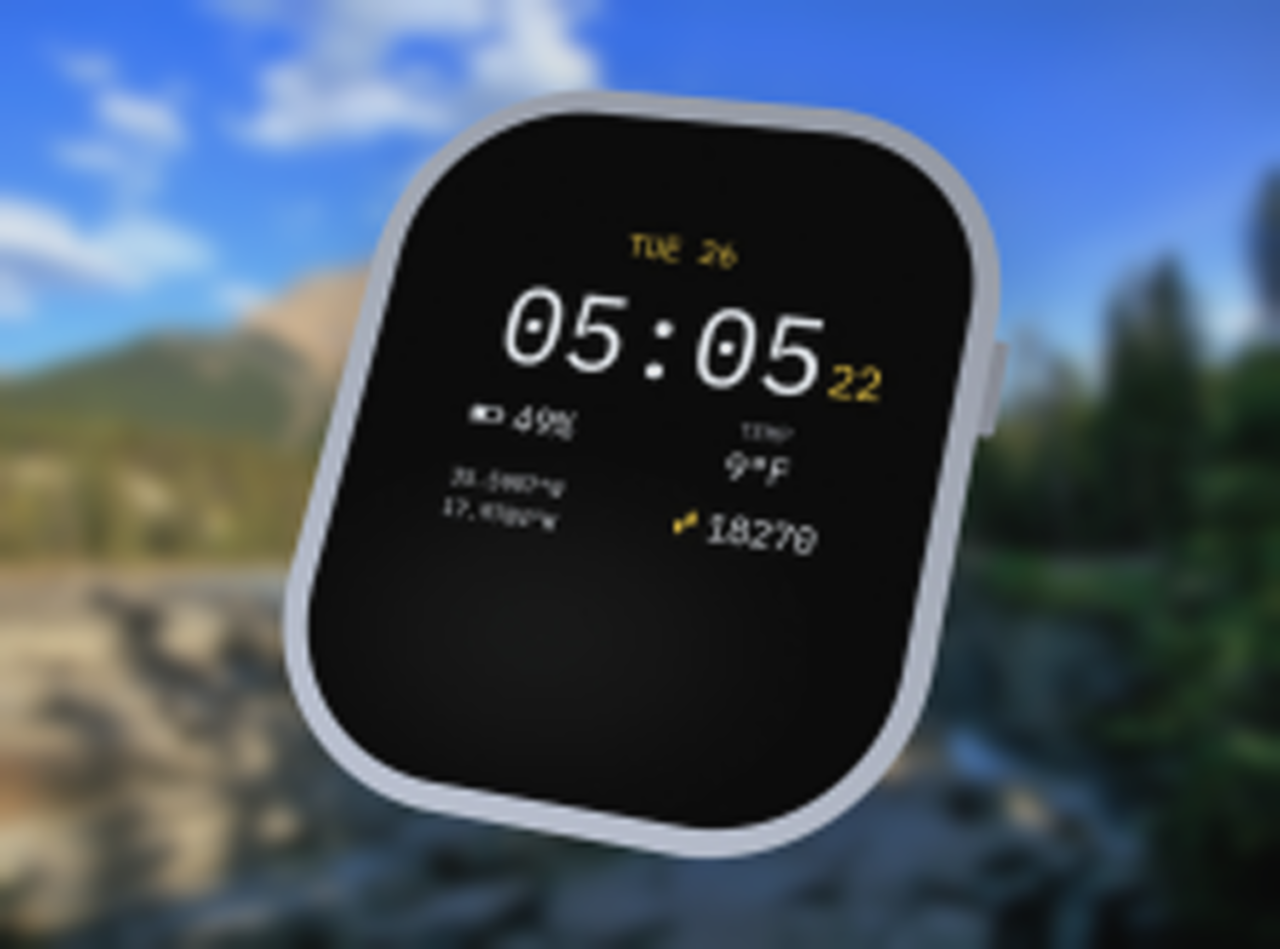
h=5 m=5 s=22
